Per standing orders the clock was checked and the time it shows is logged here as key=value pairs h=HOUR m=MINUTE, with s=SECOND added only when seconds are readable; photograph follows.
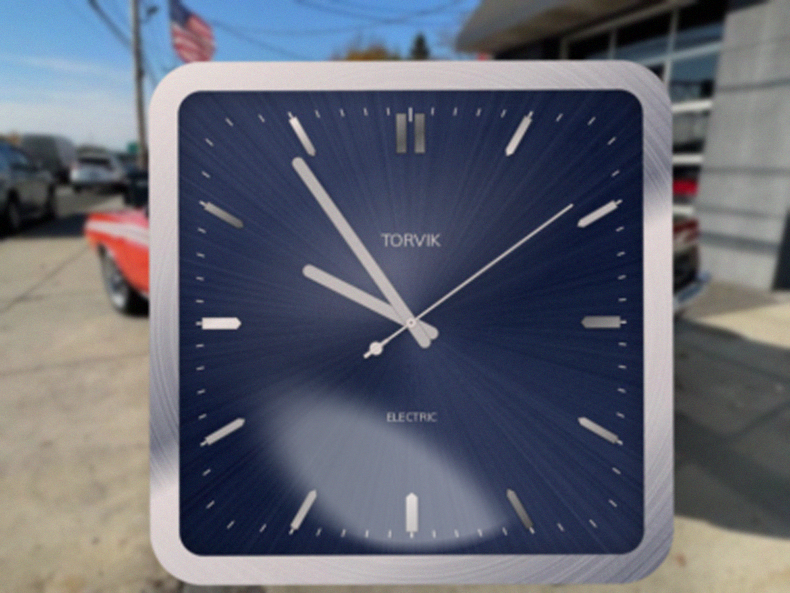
h=9 m=54 s=9
